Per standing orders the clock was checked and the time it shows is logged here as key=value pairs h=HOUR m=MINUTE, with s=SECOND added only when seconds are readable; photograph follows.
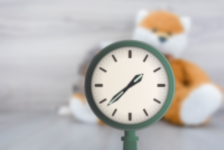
h=1 m=38
